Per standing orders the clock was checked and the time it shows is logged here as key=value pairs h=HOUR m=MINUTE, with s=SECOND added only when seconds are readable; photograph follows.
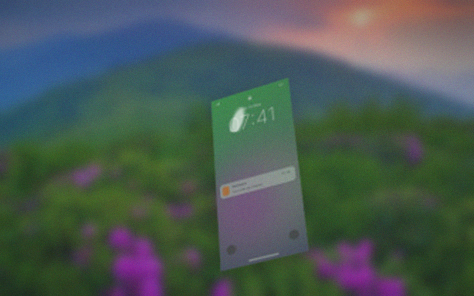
h=7 m=41
